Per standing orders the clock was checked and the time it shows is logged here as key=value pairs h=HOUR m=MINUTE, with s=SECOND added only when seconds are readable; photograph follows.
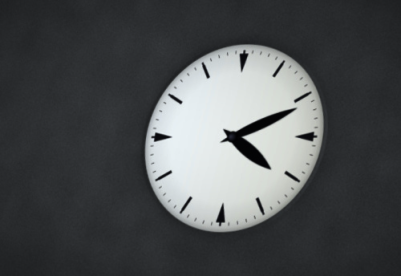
h=4 m=11
